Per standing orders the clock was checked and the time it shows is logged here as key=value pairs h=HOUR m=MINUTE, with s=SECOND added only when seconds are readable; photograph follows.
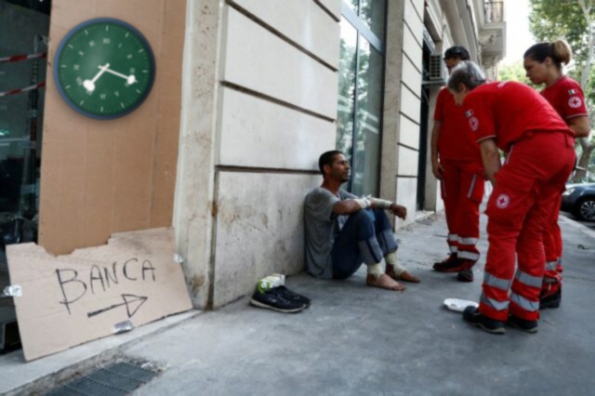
h=7 m=18
